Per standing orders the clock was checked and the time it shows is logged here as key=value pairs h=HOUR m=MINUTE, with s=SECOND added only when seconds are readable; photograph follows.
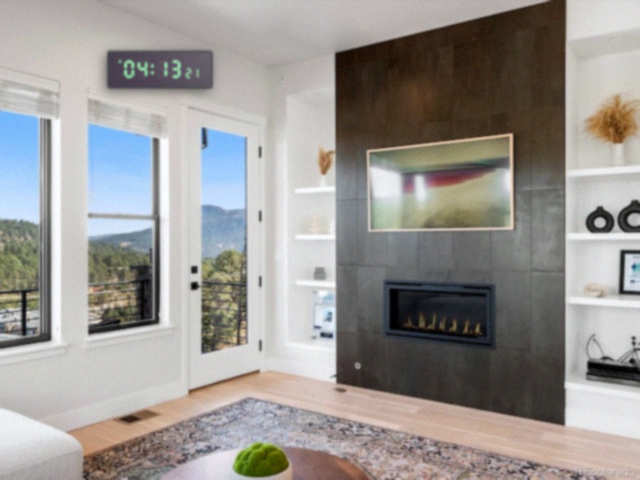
h=4 m=13
